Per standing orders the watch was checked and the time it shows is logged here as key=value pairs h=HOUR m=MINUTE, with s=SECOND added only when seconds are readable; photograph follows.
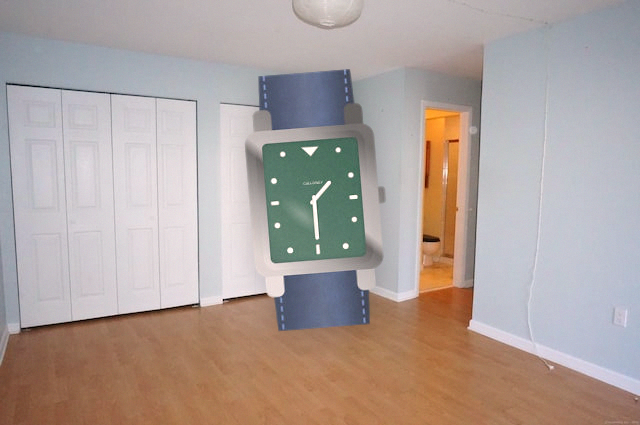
h=1 m=30
